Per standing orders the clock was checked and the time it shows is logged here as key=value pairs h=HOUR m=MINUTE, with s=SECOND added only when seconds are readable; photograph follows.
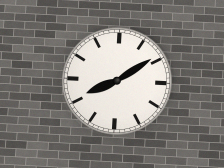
h=8 m=9
